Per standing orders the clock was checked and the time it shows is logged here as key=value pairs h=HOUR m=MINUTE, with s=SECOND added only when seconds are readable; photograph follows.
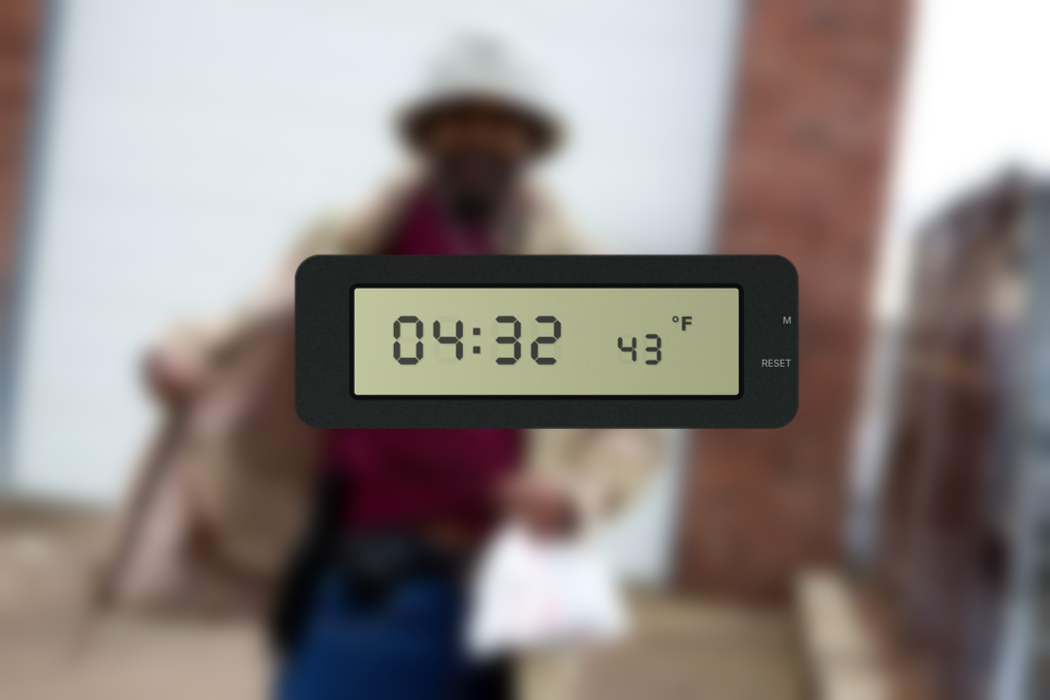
h=4 m=32
